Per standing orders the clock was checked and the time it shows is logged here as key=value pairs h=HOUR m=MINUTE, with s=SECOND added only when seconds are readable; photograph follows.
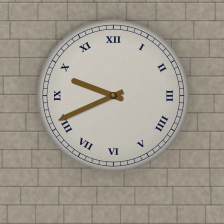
h=9 m=41
